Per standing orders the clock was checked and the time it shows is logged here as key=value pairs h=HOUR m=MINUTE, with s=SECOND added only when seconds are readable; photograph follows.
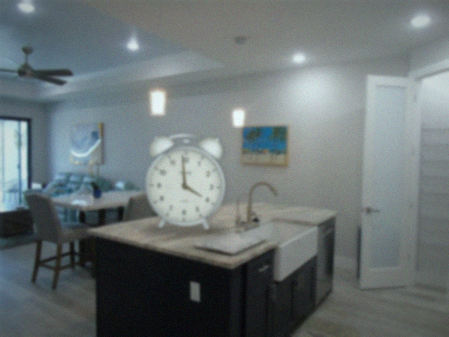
h=3 m=59
